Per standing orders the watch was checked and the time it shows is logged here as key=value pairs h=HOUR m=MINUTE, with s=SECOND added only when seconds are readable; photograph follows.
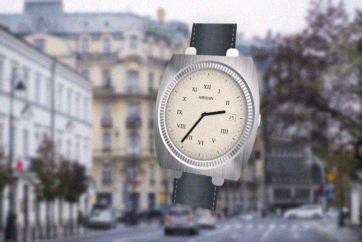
h=2 m=36
